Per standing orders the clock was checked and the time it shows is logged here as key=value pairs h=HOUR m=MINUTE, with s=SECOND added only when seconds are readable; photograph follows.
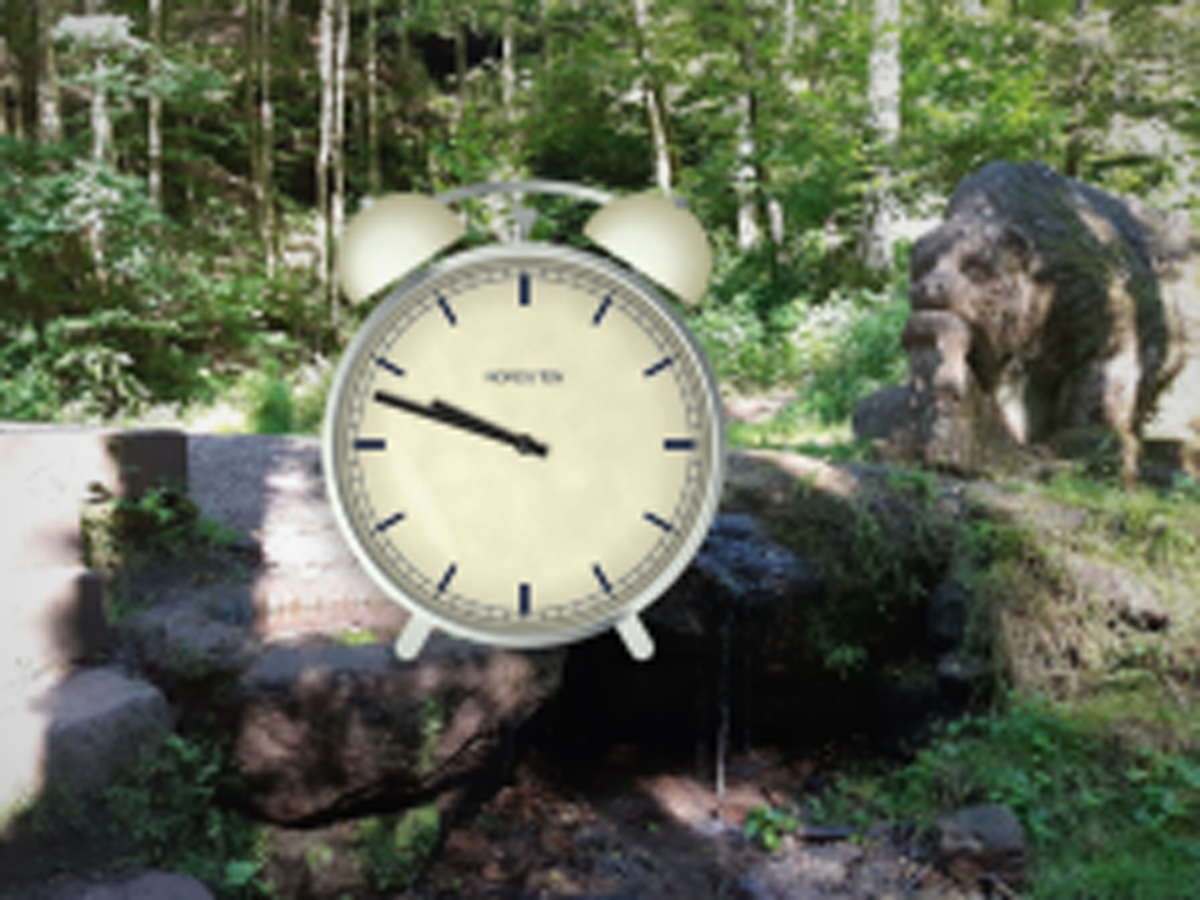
h=9 m=48
